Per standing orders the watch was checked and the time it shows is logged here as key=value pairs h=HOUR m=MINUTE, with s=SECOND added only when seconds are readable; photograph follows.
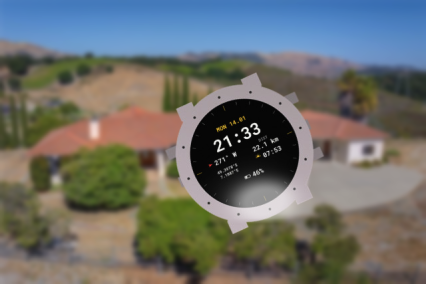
h=21 m=33
